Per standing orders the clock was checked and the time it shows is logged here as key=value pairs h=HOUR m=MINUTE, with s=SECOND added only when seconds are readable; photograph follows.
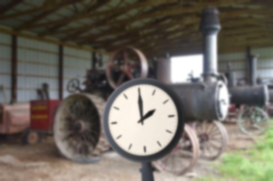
h=2 m=0
